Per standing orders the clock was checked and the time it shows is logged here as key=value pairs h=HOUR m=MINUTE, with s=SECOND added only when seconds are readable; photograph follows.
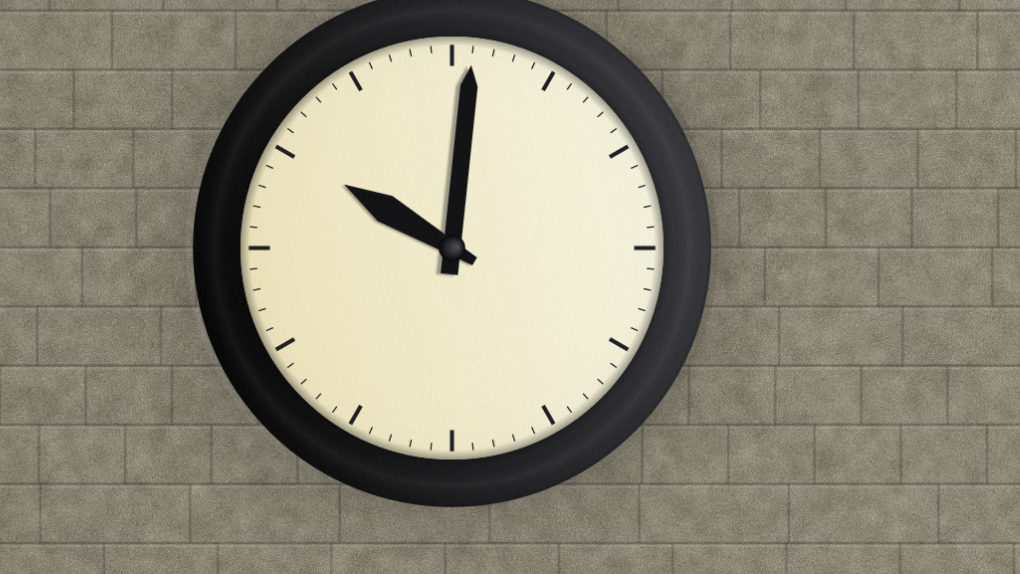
h=10 m=1
